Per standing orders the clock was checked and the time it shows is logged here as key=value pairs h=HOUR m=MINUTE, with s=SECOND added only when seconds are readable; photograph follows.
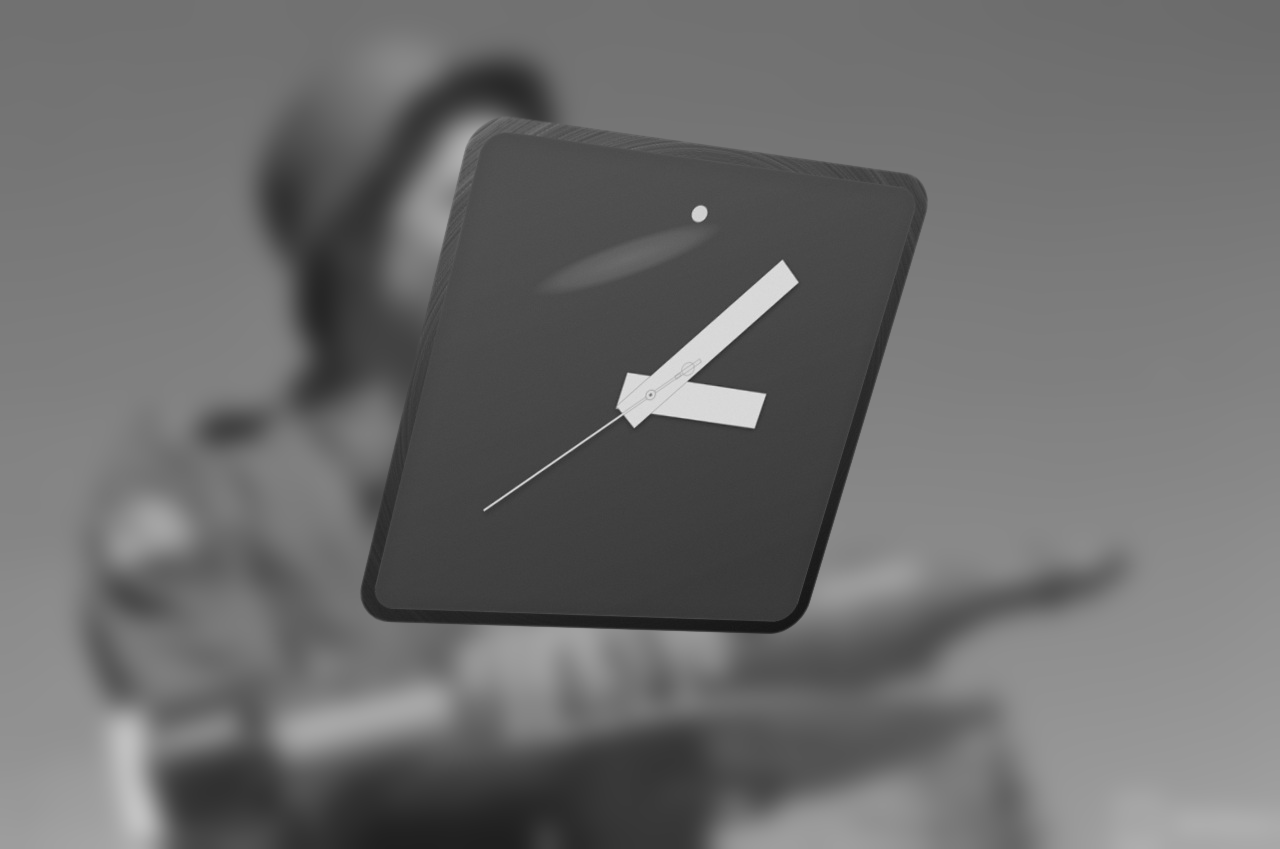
h=3 m=6 s=38
